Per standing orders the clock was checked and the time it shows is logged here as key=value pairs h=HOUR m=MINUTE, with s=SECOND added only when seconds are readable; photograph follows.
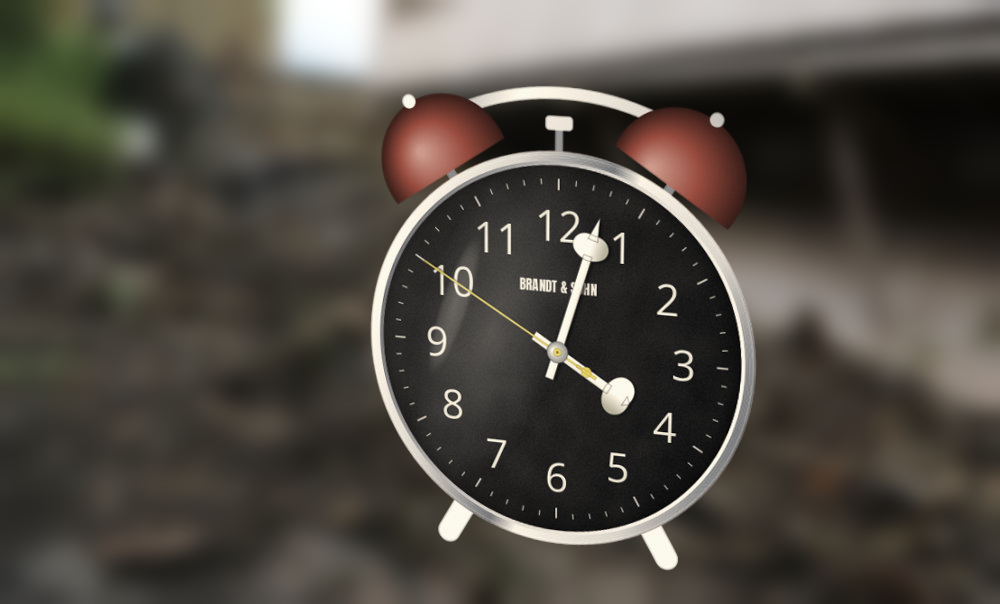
h=4 m=2 s=50
